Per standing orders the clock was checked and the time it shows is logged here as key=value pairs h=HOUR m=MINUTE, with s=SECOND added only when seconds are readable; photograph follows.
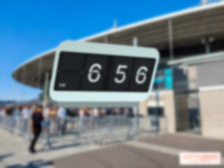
h=6 m=56
